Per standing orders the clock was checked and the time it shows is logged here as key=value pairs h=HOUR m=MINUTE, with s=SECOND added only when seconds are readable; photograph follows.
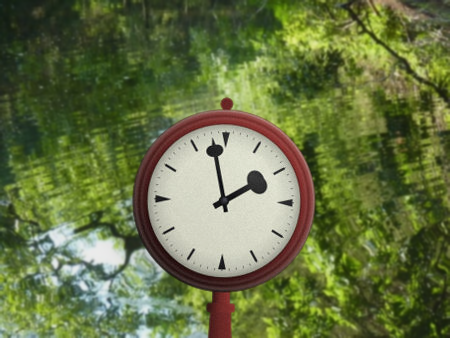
h=1 m=58
